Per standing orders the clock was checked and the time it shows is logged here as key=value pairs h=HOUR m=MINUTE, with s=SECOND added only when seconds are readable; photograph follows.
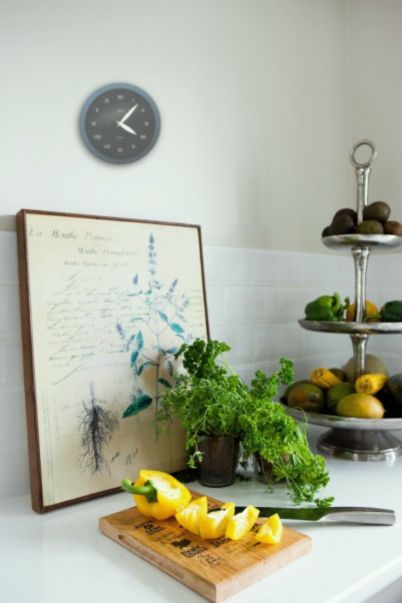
h=4 m=7
